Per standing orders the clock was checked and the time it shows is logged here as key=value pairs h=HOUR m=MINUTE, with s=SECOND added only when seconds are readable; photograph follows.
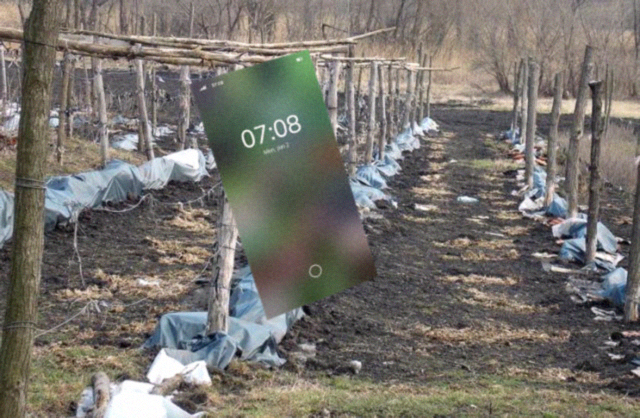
h=7 m=8
